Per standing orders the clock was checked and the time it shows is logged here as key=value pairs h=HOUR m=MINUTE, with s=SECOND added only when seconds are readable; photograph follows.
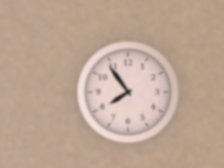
h=7 m=54
